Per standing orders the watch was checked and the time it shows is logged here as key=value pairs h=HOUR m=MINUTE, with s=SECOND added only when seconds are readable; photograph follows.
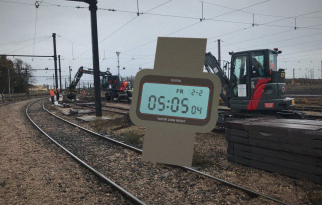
h=5 m=5 s=4
